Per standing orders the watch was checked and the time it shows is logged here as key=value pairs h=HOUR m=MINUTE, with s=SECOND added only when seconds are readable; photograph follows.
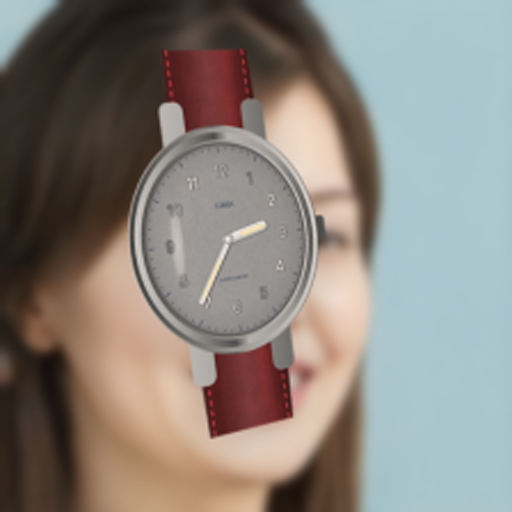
h=2 m=36
